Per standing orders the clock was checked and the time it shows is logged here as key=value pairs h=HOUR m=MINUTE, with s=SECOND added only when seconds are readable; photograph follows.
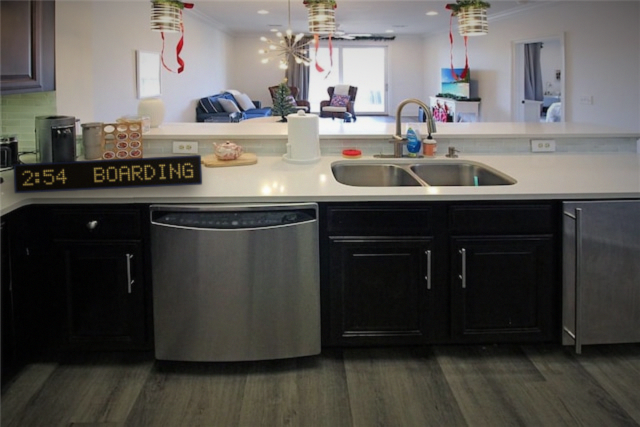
h=2 m=54
